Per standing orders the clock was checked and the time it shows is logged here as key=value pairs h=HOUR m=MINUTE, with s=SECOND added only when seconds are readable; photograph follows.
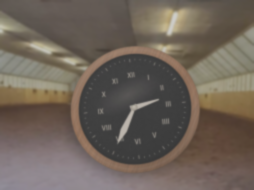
h=2 m=35
